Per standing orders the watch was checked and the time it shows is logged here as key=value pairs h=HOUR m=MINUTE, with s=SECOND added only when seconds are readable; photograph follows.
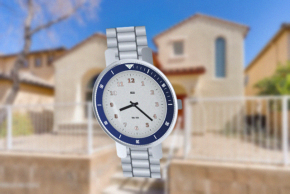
h=8 m=22
